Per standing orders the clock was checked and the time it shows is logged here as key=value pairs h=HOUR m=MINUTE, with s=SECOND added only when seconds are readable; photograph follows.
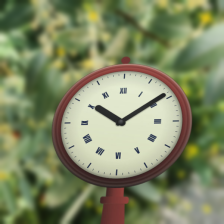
h=10 m=9
